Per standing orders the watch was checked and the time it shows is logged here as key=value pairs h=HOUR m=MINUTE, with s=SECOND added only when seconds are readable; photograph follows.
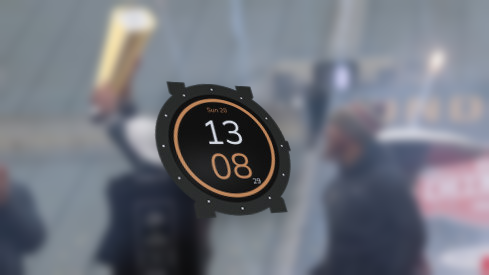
h=13 m=8
